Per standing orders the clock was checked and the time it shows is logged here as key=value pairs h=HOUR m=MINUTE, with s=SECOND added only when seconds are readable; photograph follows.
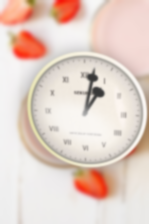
h=1 m=2
